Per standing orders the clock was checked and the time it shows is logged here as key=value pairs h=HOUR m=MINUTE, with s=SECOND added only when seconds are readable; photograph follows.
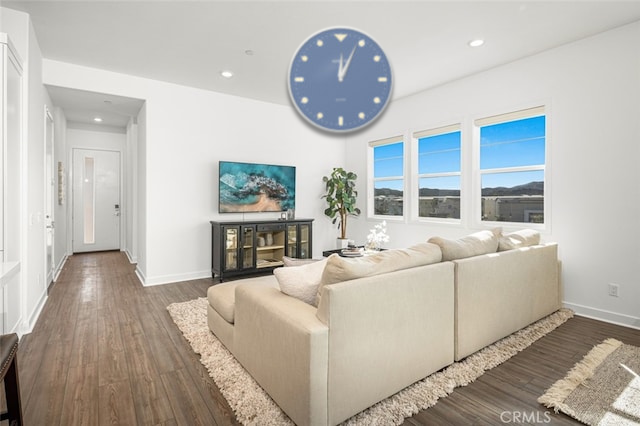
h=12 m=4
